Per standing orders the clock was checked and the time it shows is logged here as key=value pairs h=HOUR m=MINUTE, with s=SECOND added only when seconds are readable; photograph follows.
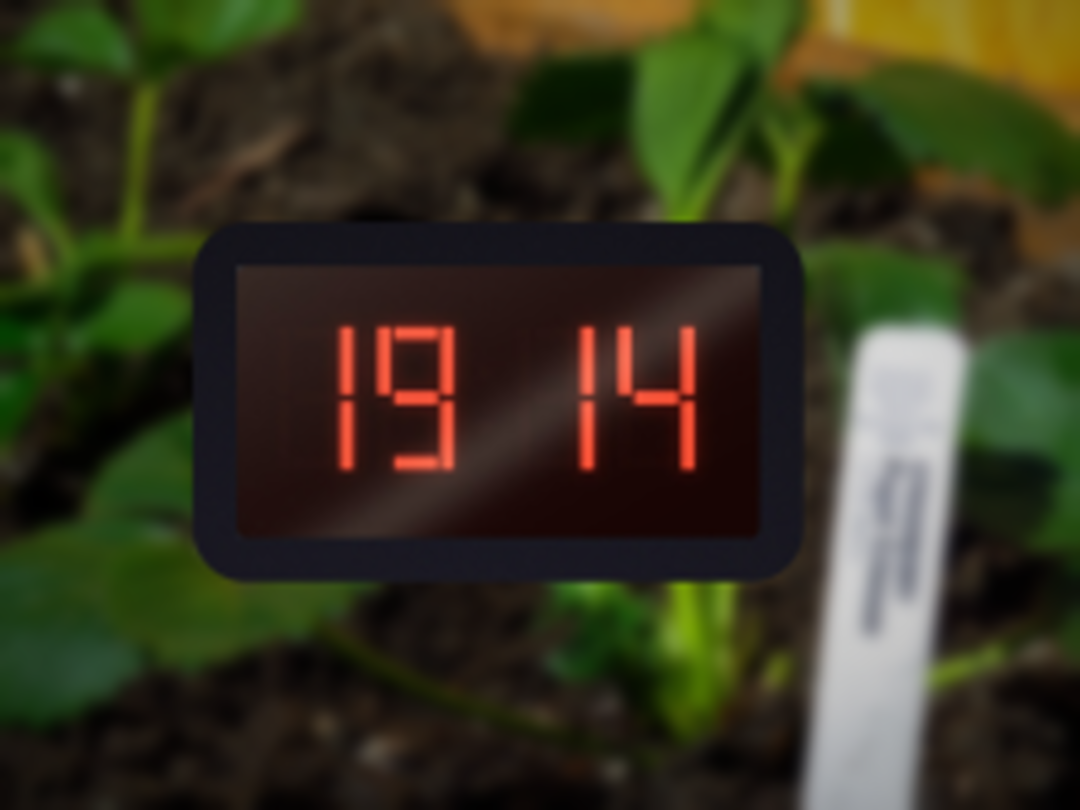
h=19 m=14
